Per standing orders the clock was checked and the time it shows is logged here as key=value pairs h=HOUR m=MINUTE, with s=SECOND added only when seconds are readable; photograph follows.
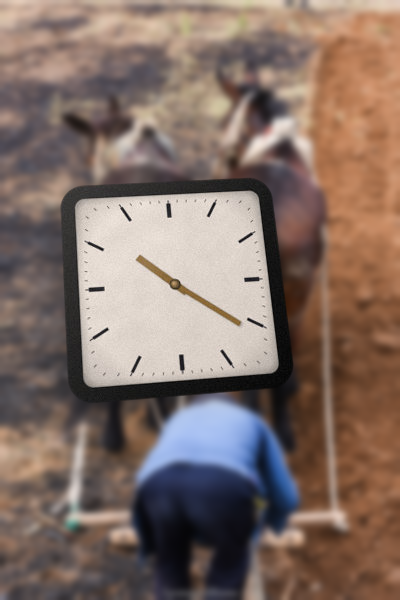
h=10 m=21
